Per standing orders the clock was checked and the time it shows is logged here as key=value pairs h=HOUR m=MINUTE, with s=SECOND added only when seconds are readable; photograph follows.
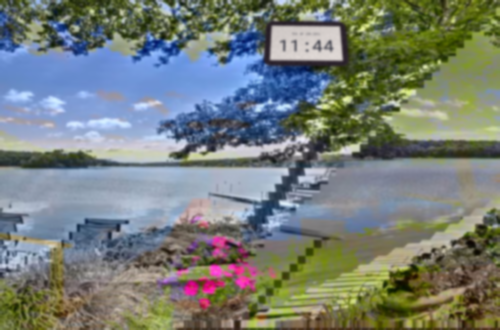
h=11 m=44
